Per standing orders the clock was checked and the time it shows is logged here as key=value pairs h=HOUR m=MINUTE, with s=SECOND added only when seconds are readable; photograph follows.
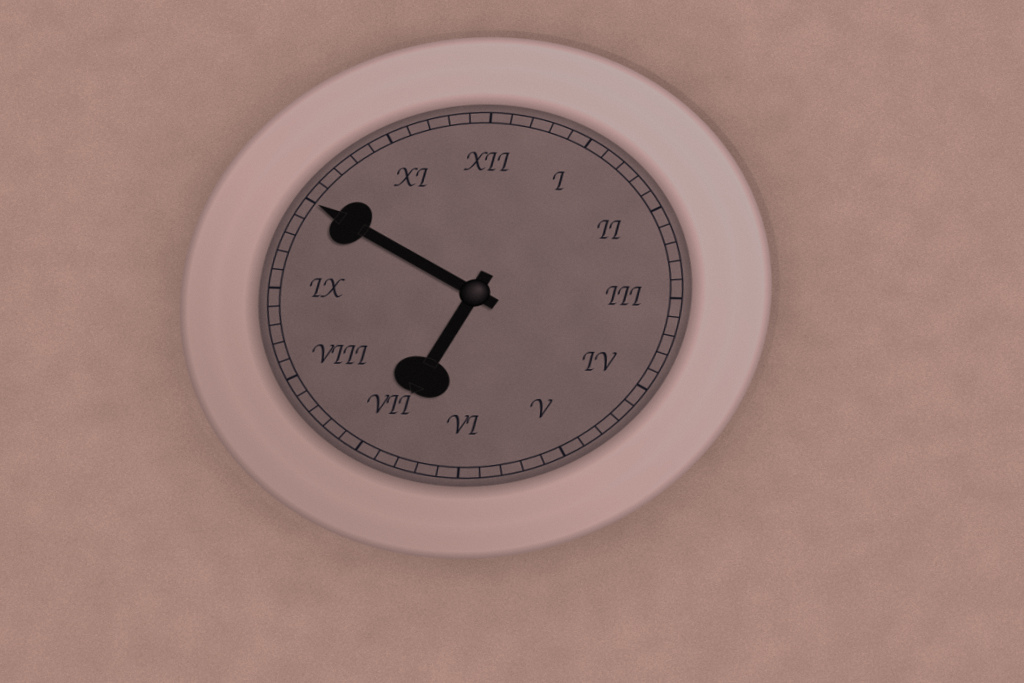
h=6 m=50
